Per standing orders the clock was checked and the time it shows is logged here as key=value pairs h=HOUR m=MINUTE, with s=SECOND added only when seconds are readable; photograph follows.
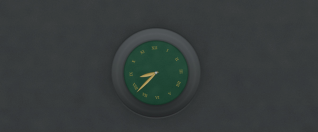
h=8 m=38
